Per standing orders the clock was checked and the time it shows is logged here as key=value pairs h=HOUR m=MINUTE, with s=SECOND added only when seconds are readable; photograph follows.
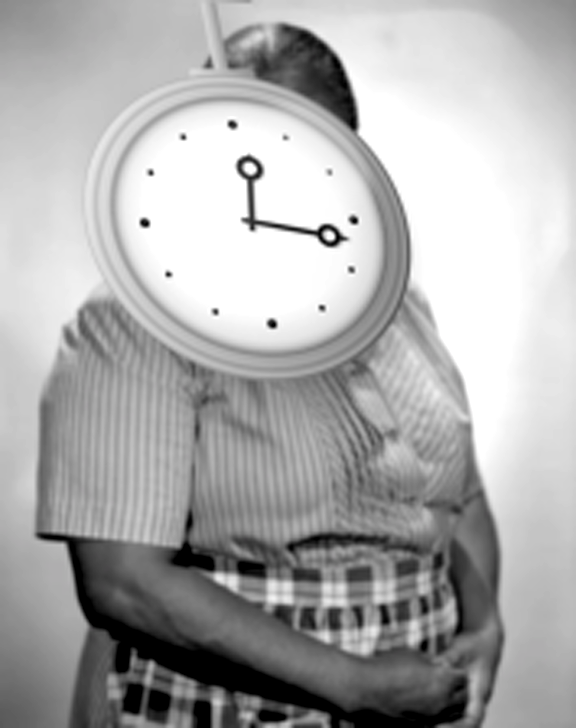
h=12 m=17
